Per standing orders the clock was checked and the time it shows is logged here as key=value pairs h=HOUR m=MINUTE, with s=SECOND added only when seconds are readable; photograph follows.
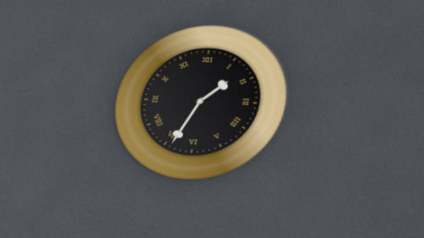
h=1 m=34
